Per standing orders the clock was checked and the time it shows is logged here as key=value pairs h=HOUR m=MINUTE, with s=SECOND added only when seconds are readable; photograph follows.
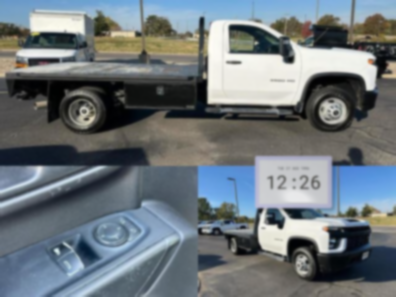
h=12 m=26
